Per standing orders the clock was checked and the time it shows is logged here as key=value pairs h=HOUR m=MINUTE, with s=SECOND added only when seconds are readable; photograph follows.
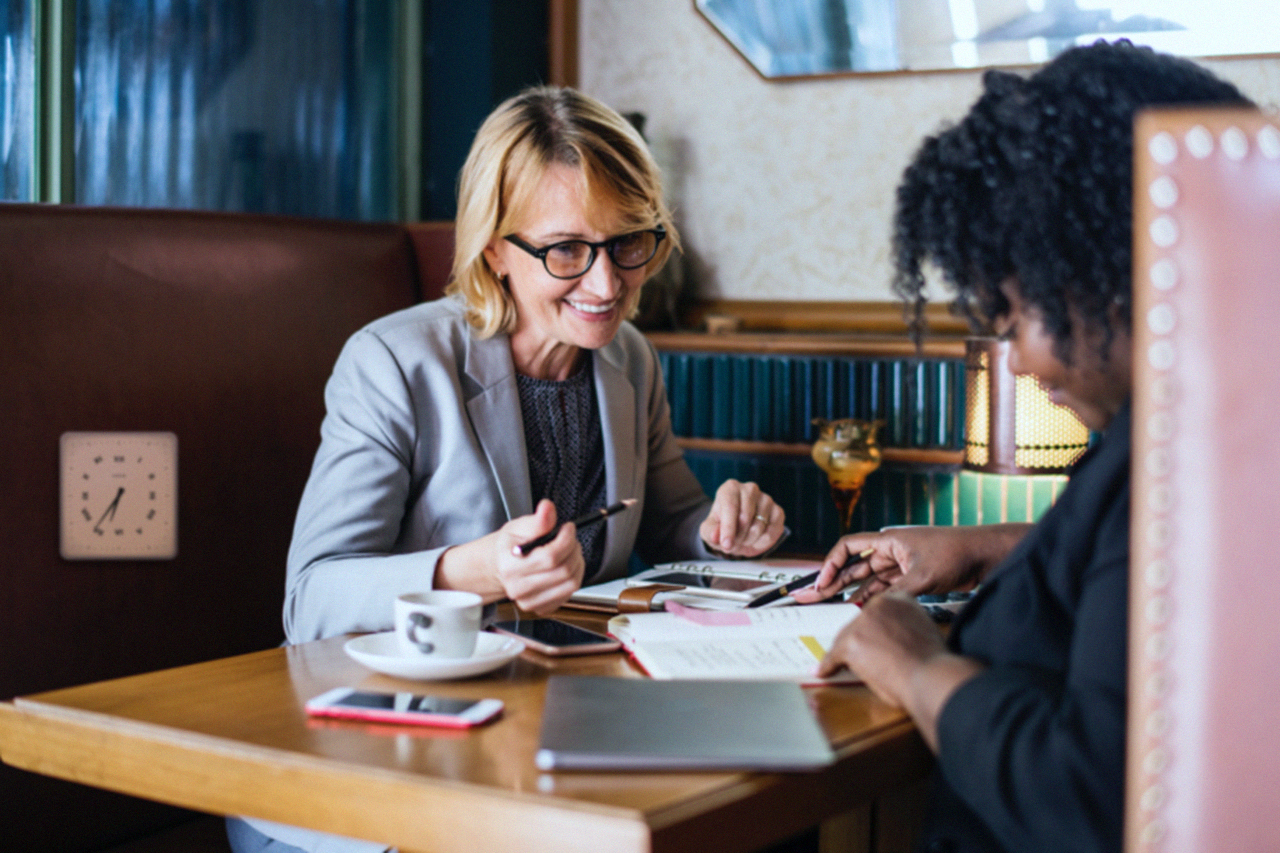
h=6 m=36
